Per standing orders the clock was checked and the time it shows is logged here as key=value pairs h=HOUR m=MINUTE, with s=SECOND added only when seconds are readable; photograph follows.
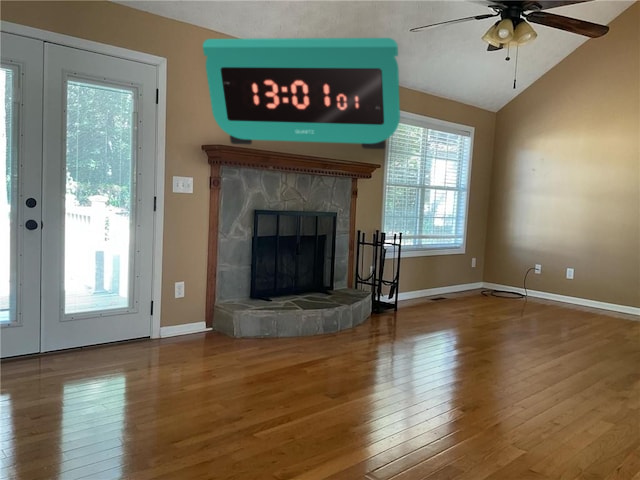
h=13 m=1 s=1
